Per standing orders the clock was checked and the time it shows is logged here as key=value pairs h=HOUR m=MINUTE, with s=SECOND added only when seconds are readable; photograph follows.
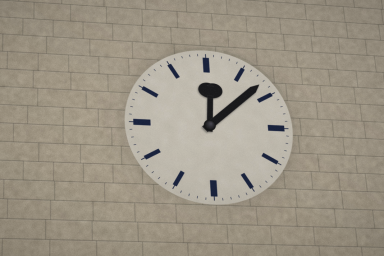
h=12 m=8
